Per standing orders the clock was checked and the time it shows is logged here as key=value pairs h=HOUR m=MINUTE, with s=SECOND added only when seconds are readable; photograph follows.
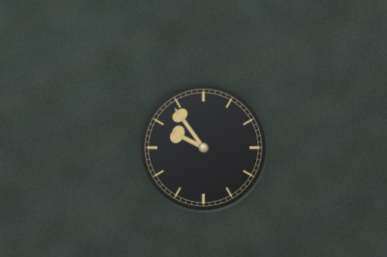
h=9 m=54
